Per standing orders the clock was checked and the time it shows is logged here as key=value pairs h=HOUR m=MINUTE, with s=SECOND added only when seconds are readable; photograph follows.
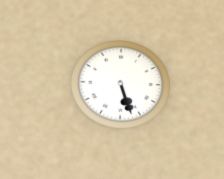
h=5 m=27
